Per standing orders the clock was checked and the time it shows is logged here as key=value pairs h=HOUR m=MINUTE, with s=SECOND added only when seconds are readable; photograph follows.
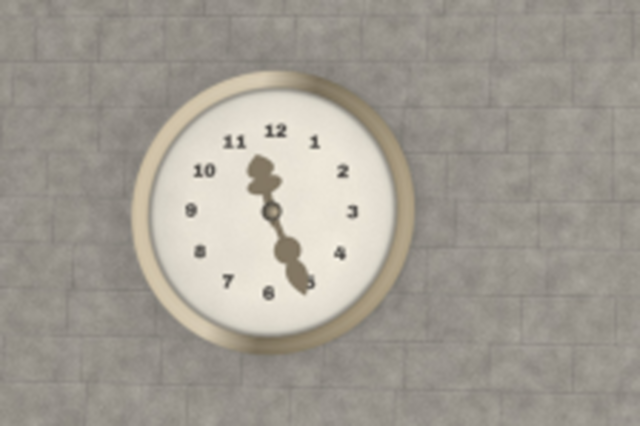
h=11 m=26
